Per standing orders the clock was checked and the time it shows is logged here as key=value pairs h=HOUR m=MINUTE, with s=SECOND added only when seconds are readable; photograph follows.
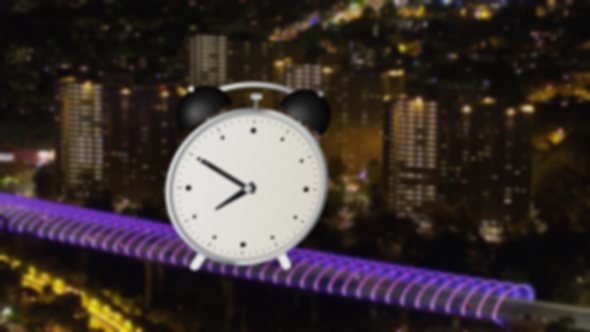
h=7 m=50
